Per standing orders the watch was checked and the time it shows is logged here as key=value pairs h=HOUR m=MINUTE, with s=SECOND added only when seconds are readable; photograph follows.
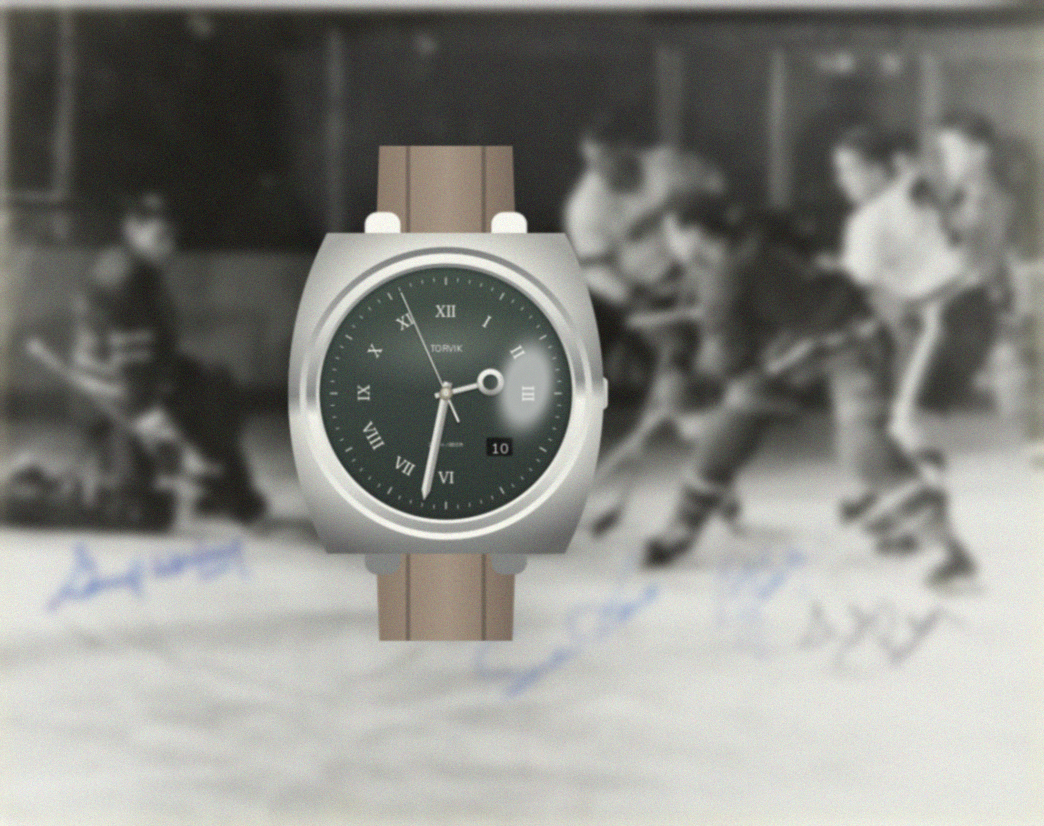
h=2 m=31 s=56
